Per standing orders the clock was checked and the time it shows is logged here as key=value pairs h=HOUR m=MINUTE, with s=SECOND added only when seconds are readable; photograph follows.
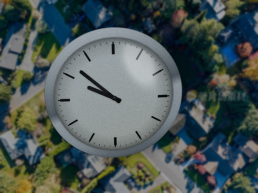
h=9 m=52
